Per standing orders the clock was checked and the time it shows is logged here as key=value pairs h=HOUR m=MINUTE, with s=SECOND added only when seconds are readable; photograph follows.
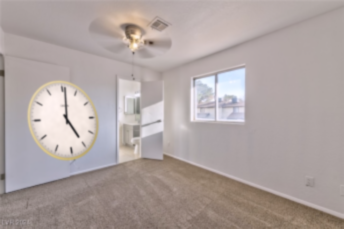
h=5 m=1
